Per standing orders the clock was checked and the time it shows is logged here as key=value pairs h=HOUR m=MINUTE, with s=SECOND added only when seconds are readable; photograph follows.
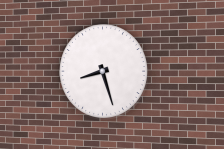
h=8 m=27
